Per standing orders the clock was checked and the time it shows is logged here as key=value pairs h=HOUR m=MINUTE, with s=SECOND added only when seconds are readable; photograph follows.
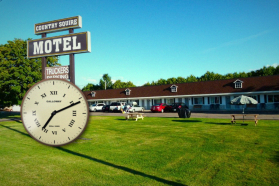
h=7 m=11
